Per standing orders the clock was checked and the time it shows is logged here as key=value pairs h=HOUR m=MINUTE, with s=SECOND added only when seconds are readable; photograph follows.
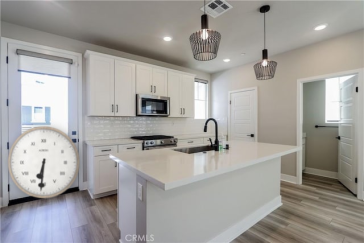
h=6 m=31
